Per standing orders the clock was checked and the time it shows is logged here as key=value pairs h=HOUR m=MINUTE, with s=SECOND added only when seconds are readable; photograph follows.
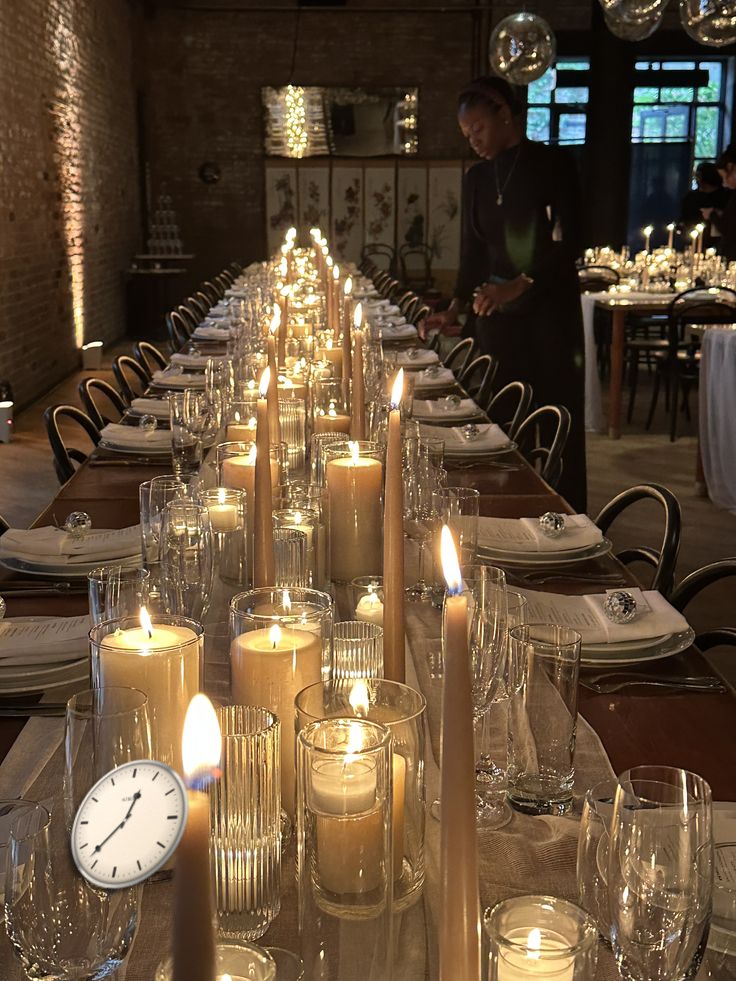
h=12 m=37
